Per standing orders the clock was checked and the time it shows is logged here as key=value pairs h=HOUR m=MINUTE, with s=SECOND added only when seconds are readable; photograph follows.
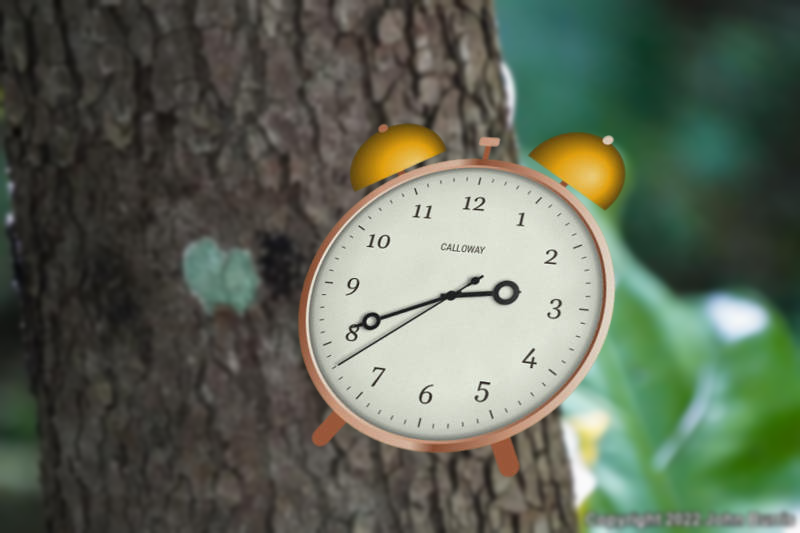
h=2 m=40 s=38
